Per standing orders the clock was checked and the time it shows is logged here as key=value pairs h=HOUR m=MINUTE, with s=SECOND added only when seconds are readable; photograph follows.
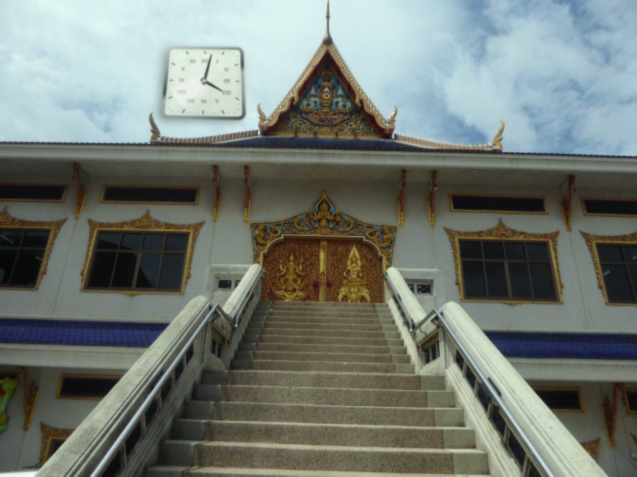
h=4 m=2
